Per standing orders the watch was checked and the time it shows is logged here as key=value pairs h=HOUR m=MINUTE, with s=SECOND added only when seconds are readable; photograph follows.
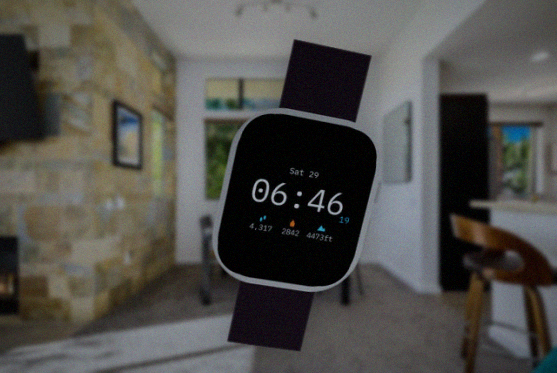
h=6 m=46 s=19
